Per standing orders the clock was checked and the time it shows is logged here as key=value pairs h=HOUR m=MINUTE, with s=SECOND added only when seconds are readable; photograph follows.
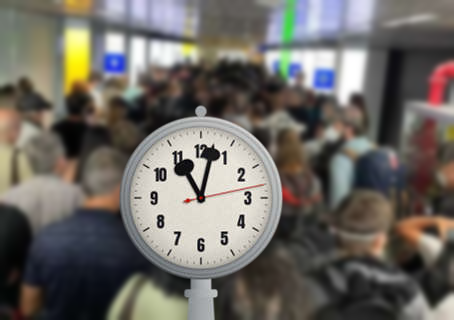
h=11 m=2 s=13
